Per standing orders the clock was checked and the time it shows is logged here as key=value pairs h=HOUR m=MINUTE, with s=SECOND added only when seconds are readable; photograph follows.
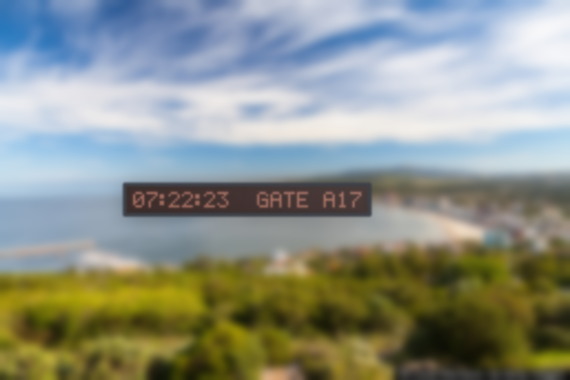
h=7 m=22 s=23
